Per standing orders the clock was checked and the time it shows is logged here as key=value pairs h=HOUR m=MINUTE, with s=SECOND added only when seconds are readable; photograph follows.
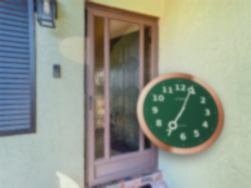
h=7 m=4
